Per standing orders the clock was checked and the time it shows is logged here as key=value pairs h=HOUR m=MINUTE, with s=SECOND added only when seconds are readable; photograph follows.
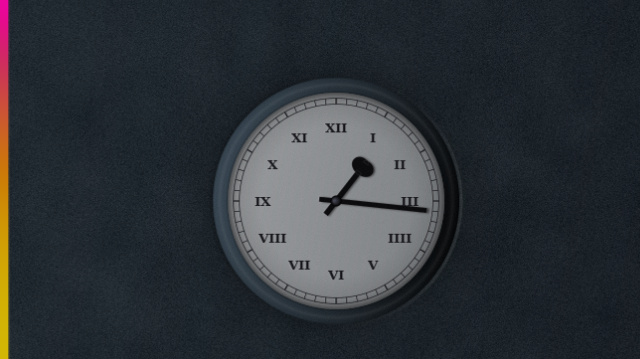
h=1 m=16
